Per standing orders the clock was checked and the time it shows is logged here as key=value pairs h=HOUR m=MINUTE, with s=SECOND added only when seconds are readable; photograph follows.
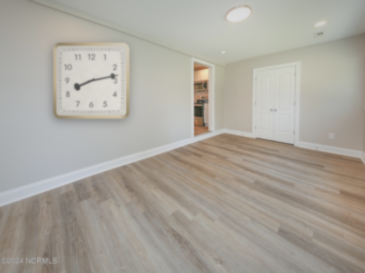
h=8 m=13
